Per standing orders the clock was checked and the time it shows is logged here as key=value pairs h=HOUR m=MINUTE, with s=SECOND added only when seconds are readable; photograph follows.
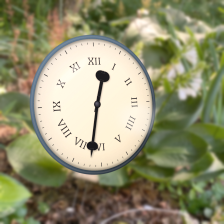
h=12 m=32
